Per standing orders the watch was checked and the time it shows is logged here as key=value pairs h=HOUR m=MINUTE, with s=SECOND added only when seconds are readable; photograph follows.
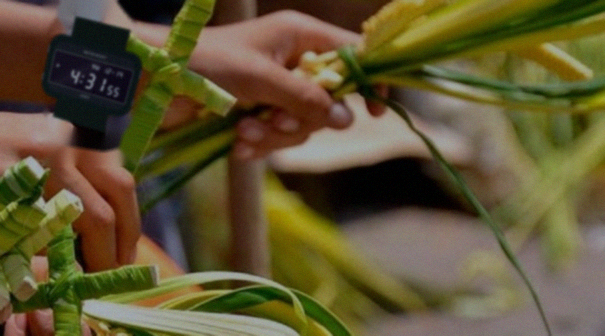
h=4 m=31
